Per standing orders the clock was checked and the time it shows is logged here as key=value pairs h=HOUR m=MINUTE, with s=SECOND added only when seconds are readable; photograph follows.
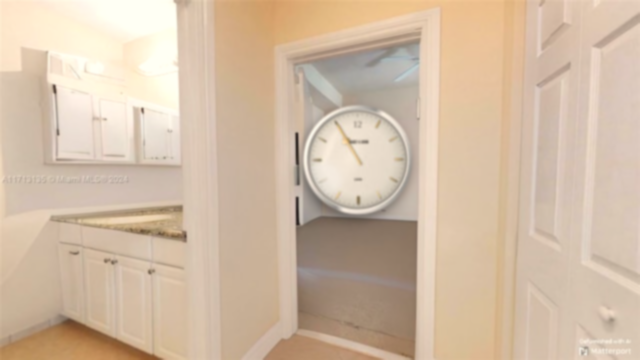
h=10 m=55
